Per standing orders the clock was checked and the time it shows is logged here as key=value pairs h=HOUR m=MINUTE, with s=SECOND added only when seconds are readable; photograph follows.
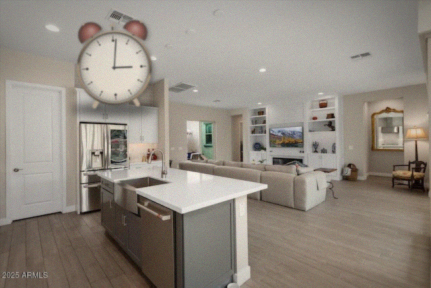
h=3 m=1
